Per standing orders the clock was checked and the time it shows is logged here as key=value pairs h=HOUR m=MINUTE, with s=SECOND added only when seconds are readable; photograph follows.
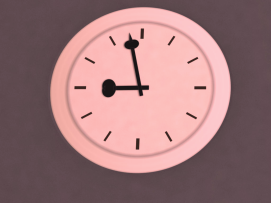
h=8 m=58
